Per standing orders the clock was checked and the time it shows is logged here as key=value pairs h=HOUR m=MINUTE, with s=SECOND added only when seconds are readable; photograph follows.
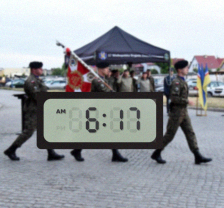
h=6 m=17
